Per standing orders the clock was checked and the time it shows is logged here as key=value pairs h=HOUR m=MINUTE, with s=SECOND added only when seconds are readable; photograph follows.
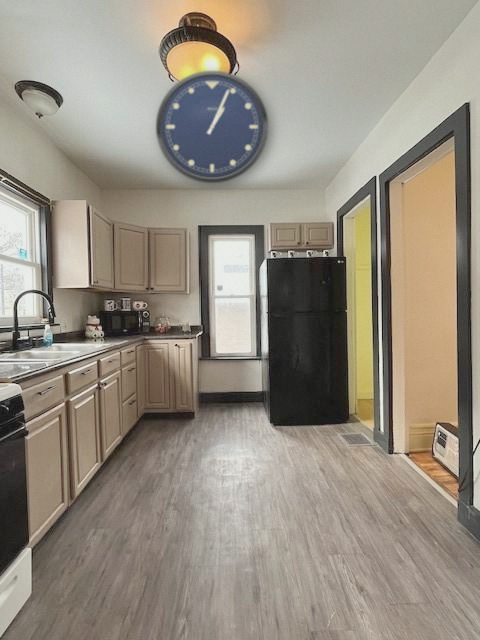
h=1 m=4
